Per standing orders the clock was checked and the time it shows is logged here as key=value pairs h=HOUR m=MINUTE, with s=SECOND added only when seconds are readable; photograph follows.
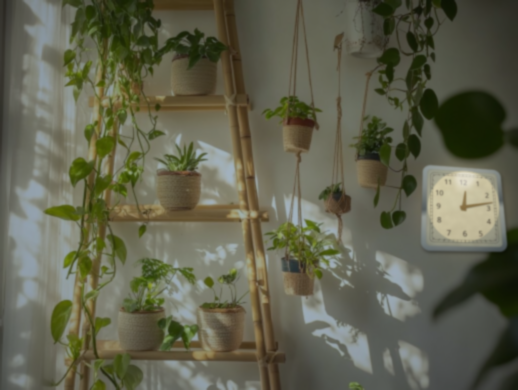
h=12 m=13
